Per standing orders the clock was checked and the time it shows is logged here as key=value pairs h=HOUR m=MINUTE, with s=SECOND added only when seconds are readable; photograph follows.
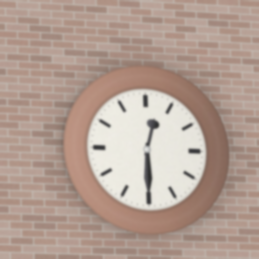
h=12 m=30
